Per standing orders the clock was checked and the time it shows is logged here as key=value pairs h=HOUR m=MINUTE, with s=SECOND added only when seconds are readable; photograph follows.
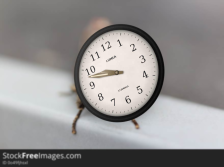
h=9 m=48
